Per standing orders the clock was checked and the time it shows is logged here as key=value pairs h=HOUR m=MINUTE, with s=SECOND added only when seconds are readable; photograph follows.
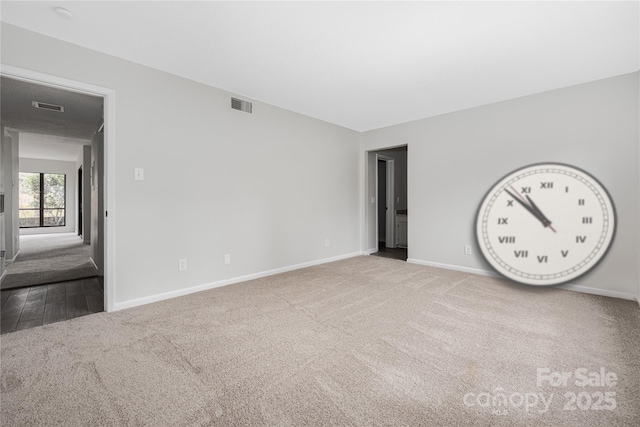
h=10 m=51 s=53
